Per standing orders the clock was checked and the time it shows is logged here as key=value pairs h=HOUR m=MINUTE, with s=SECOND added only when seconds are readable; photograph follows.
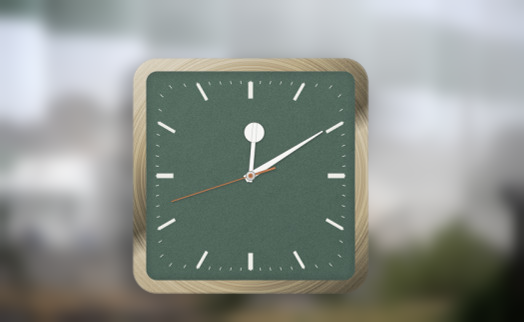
h=12 m=9 s=42
